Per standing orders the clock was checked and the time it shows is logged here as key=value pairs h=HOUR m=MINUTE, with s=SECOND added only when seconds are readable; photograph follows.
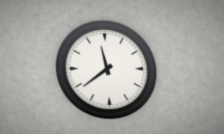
h=11 m=39
